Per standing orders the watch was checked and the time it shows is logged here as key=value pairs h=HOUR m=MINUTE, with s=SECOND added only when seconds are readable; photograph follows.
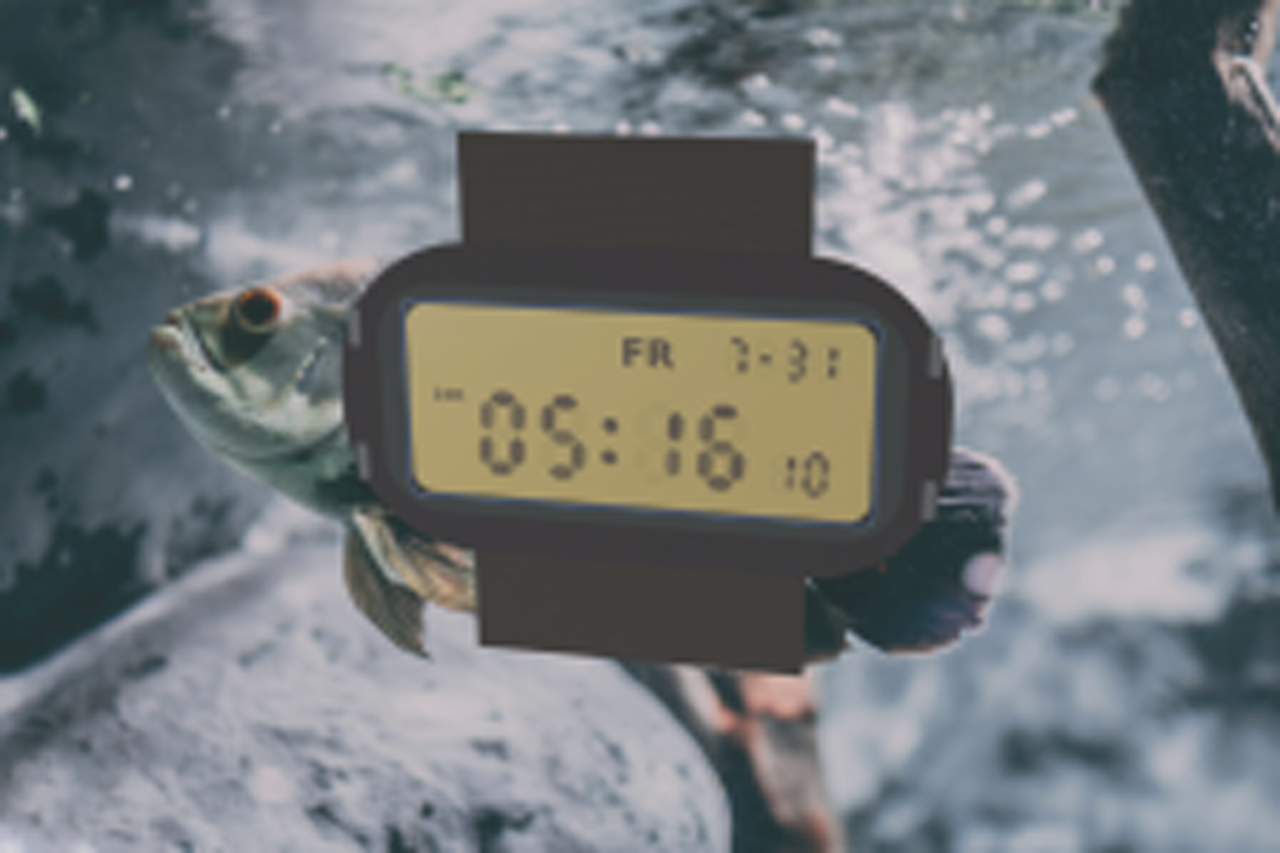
h=5 m=16 s=10
